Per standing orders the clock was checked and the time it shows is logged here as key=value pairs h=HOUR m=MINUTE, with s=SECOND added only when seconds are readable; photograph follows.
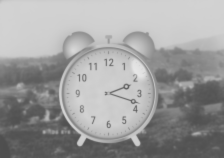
h=2 m=18
